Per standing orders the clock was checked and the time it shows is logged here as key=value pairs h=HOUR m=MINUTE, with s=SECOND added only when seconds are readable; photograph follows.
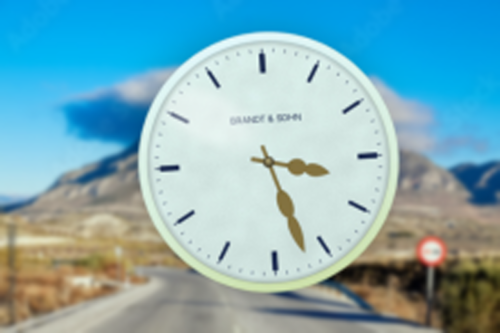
h=3 m=27
